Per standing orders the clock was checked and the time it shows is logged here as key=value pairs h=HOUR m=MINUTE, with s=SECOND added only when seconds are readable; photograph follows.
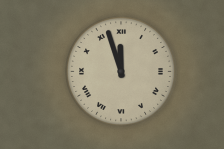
h=11 m=57
